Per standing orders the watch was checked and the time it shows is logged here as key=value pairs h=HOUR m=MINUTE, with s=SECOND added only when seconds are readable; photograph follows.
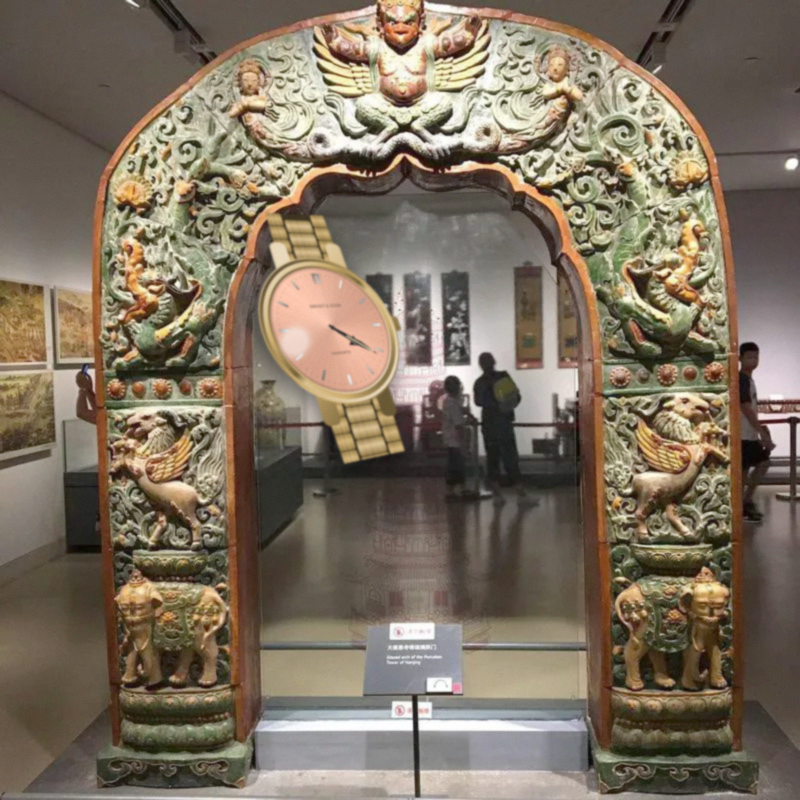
h=4 m=21
